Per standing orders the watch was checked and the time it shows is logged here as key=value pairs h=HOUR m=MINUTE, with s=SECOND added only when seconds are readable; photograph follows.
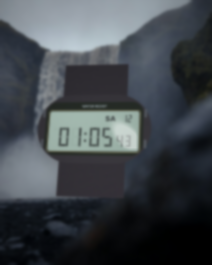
h=1 m=5
